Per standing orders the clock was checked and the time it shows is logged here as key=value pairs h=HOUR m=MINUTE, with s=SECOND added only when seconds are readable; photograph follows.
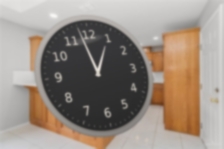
h=12 m=58
